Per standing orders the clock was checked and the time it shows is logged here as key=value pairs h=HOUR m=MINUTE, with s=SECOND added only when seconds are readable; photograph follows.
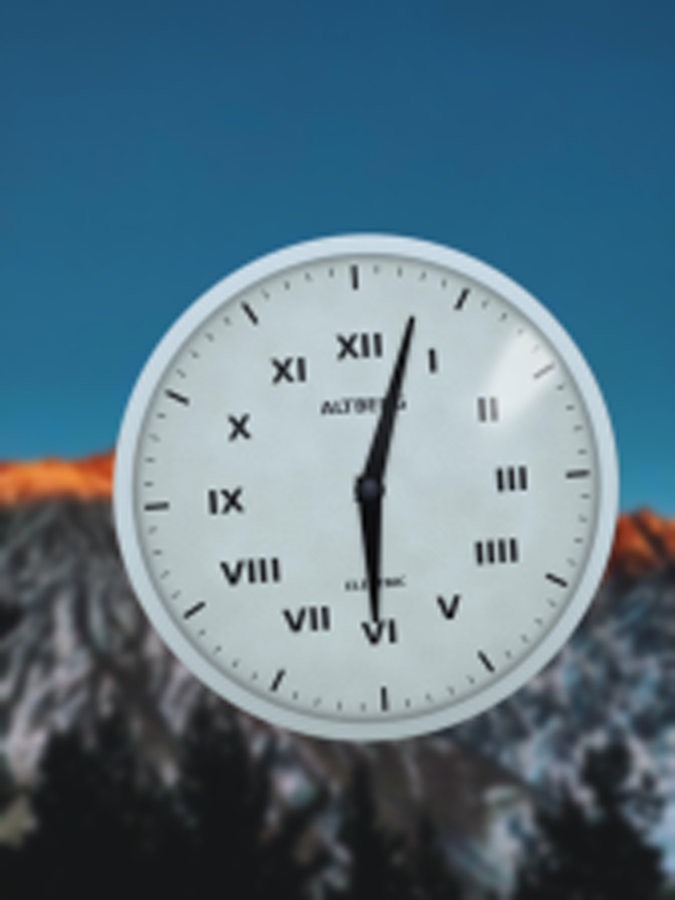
h=6 m=3
